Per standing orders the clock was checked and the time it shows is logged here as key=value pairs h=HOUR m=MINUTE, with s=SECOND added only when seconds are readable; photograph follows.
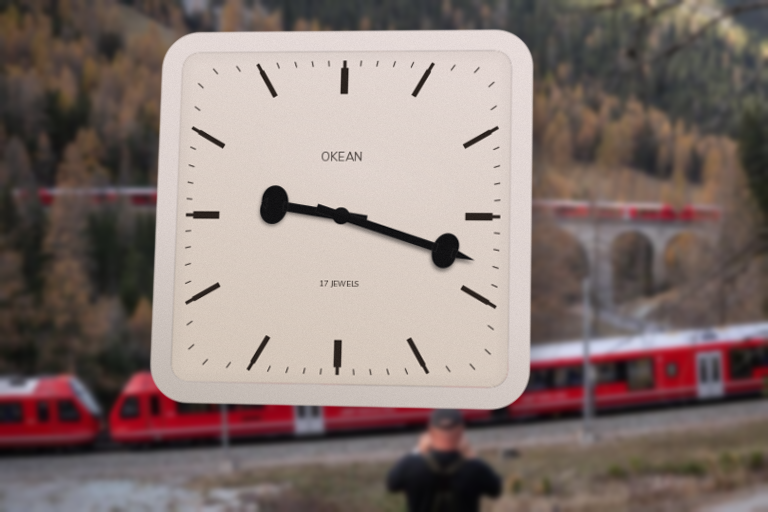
h=9 m=18
